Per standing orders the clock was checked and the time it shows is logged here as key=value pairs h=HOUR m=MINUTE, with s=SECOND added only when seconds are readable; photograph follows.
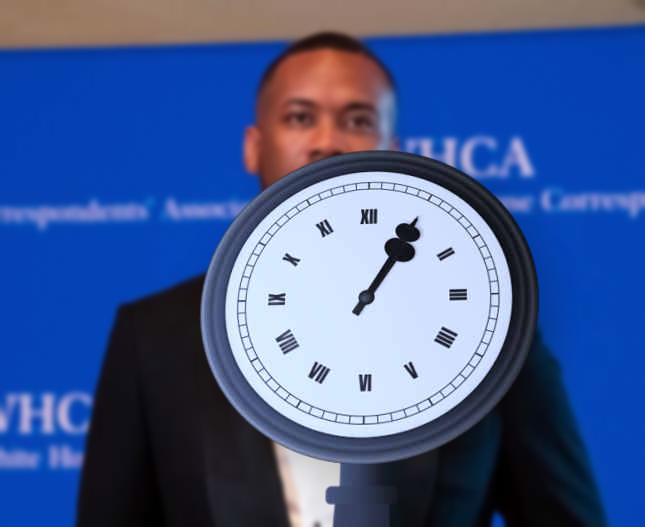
h=1 m=5
